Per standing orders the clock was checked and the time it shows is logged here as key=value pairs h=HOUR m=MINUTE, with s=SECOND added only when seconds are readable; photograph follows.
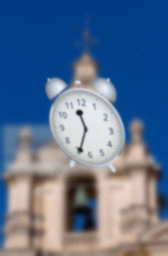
h=11 m=34
